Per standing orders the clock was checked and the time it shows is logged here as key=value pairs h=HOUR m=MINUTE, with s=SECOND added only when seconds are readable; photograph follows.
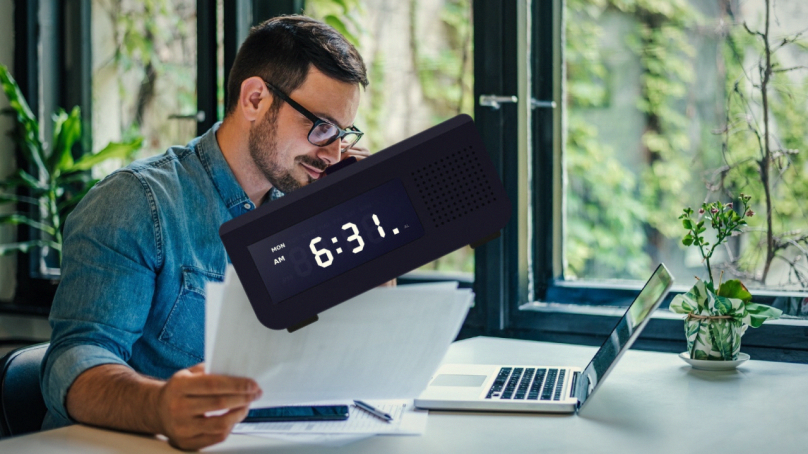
h=6 m=31
